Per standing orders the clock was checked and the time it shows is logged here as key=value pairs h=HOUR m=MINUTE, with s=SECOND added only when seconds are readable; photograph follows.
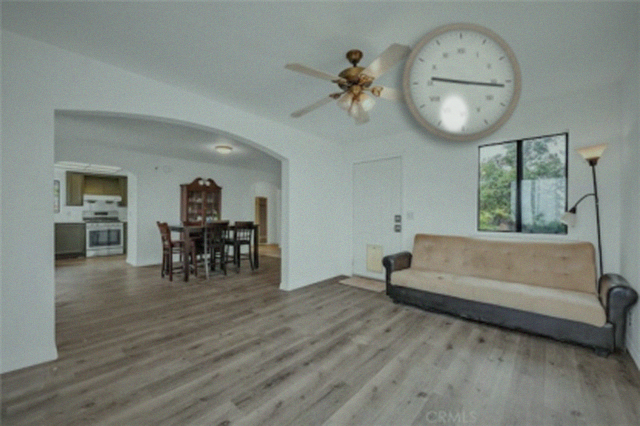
h=9 m=16
